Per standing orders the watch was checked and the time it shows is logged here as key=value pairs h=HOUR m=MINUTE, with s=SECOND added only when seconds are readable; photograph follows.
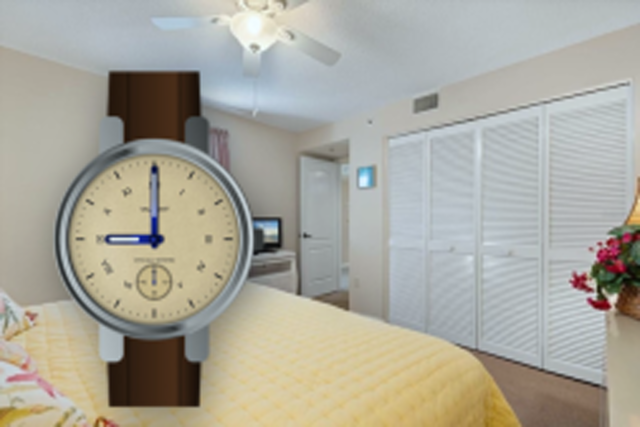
h=9 m=0
